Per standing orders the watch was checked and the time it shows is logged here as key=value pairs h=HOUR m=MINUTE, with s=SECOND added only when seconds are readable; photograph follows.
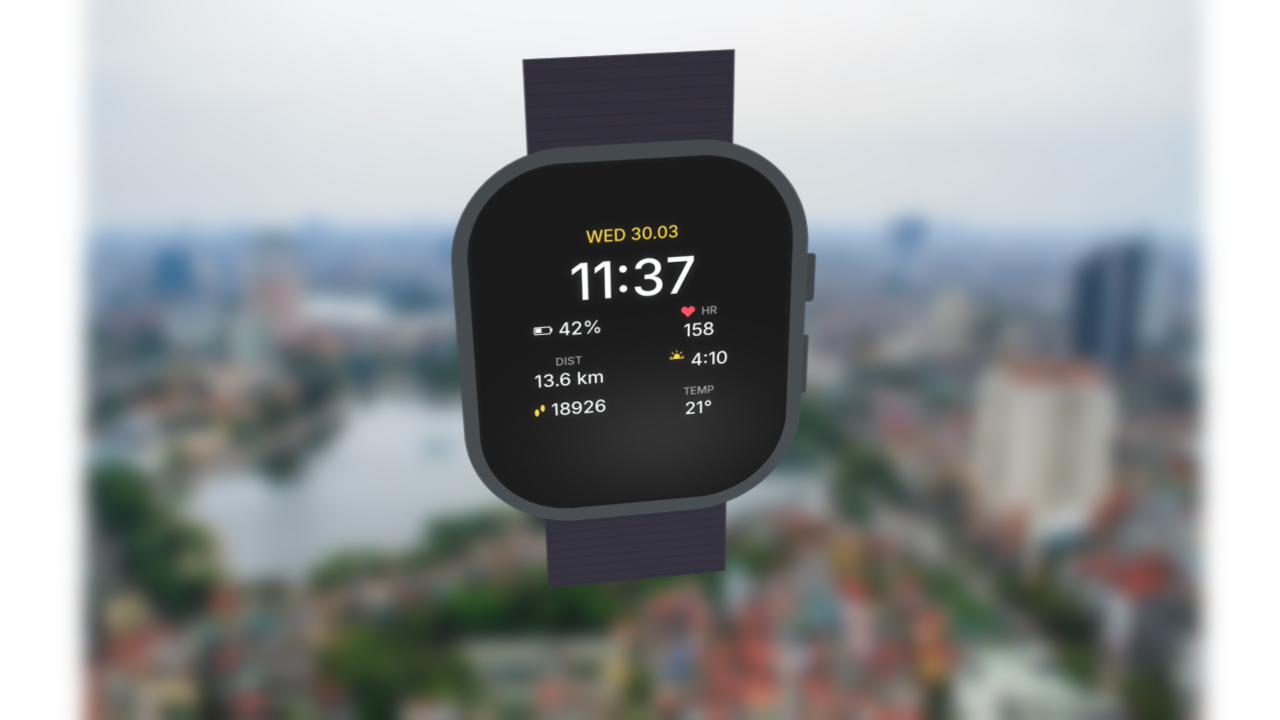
h=11 m=37
